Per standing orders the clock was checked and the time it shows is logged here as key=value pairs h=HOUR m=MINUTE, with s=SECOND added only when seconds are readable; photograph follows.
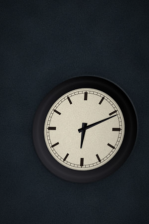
h=6 m=11
